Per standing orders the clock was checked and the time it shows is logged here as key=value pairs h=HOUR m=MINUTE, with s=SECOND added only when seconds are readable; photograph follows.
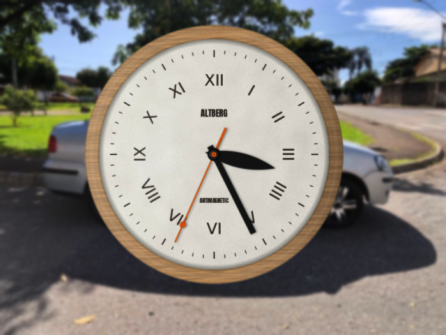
h=3 m=25 s=34
